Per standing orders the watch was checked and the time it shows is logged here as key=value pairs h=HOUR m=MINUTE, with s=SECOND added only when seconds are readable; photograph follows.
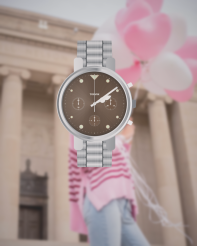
h=2 m=9
